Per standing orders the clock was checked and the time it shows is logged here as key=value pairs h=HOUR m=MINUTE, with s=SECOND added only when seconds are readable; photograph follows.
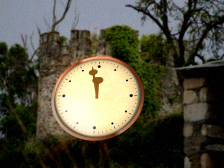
h=11 m=58
